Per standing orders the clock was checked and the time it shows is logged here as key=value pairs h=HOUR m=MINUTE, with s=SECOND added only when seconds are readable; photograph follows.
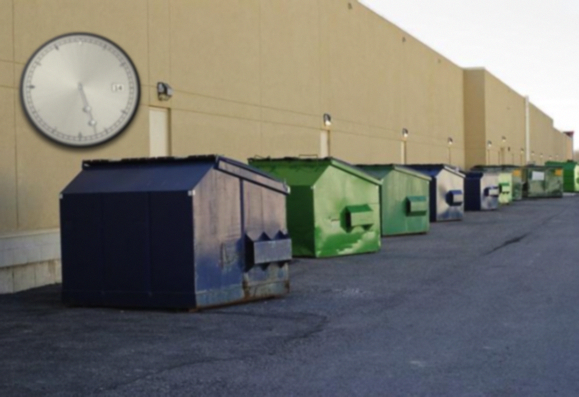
h=5 m=27
